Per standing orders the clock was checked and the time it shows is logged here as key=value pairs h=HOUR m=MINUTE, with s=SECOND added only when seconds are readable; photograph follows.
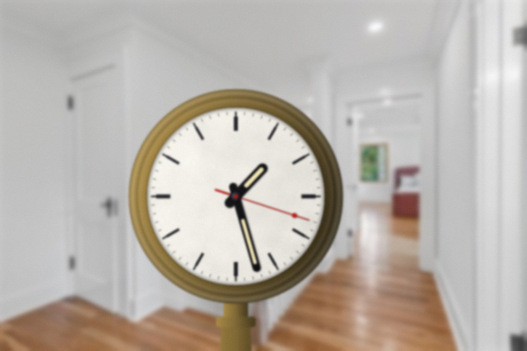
h=1 m=27 s=18
